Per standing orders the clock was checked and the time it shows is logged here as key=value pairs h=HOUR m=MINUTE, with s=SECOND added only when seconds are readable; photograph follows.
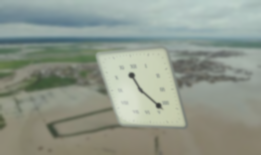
h=11 m=23
